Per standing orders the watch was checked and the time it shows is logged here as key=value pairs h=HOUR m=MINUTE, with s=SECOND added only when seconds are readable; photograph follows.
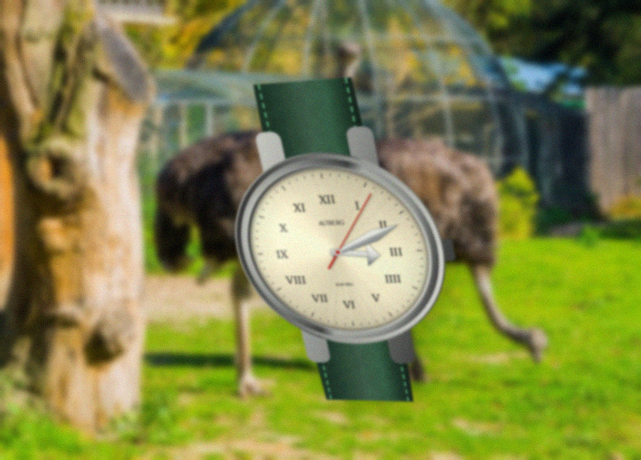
h=3 m=11 s=6
